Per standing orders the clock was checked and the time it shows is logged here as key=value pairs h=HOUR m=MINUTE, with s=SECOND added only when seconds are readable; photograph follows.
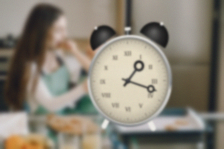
h=1 m=18
